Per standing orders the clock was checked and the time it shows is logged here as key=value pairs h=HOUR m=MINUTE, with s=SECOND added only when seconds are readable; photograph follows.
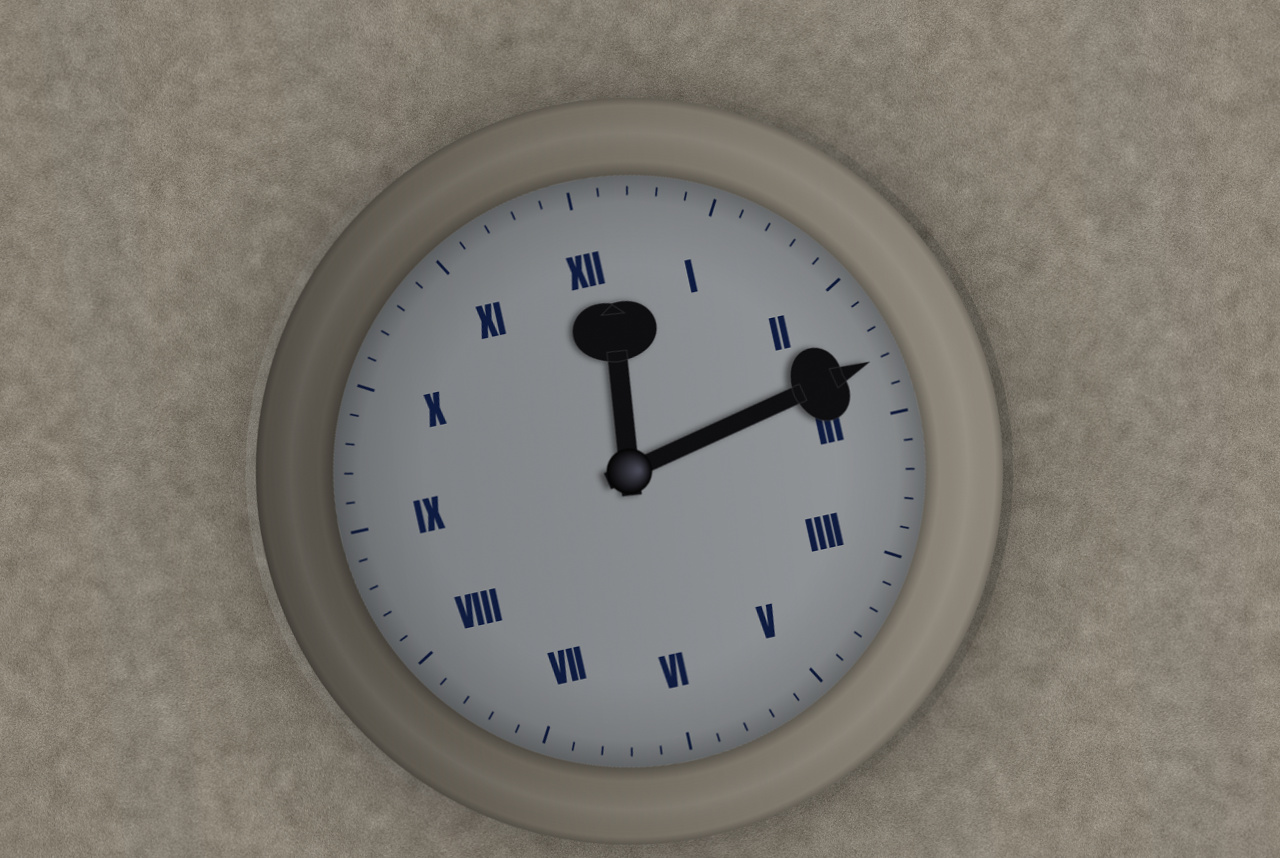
h=12 m=13
